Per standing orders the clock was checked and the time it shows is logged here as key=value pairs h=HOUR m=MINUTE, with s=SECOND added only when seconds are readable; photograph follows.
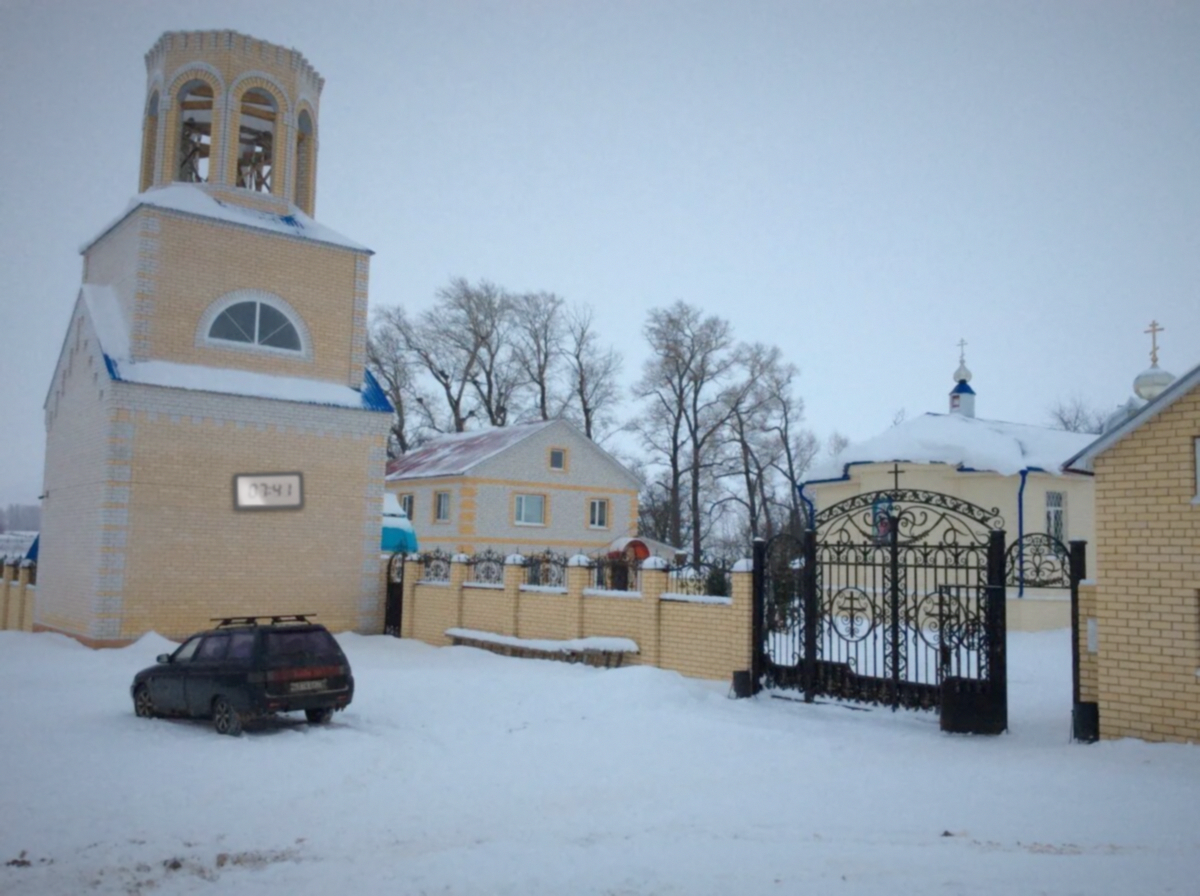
h=7 m=41
